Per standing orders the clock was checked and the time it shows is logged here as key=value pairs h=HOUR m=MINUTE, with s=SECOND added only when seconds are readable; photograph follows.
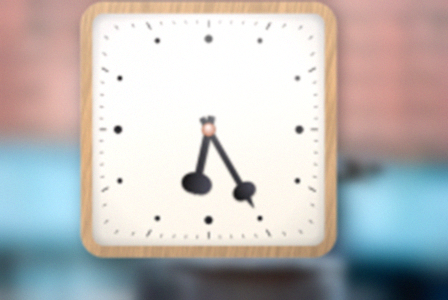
h=6 m=25
